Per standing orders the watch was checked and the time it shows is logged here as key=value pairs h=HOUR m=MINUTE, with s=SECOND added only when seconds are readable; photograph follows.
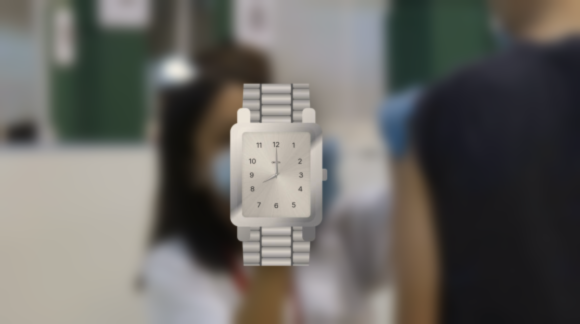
h=8 m=0
